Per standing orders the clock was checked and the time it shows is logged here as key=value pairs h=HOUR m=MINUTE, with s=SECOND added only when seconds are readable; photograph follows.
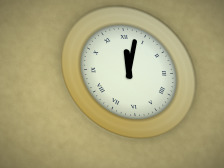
h=12 m=3
